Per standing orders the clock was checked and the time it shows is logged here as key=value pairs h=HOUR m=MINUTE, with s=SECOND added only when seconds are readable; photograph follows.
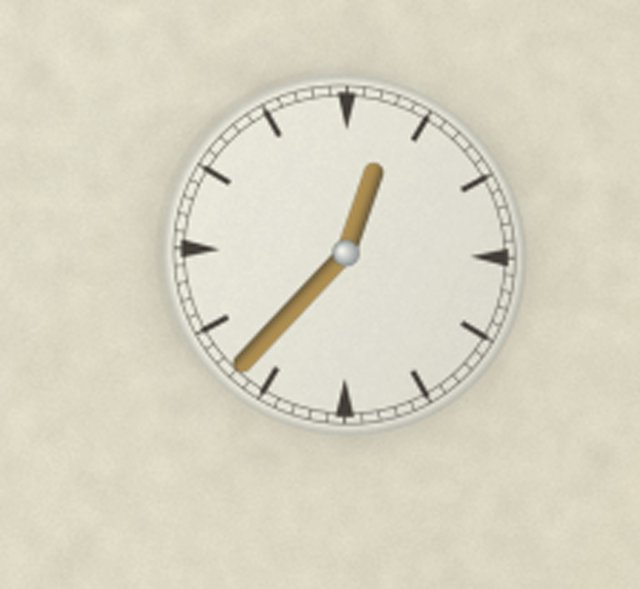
h=12 m=37
